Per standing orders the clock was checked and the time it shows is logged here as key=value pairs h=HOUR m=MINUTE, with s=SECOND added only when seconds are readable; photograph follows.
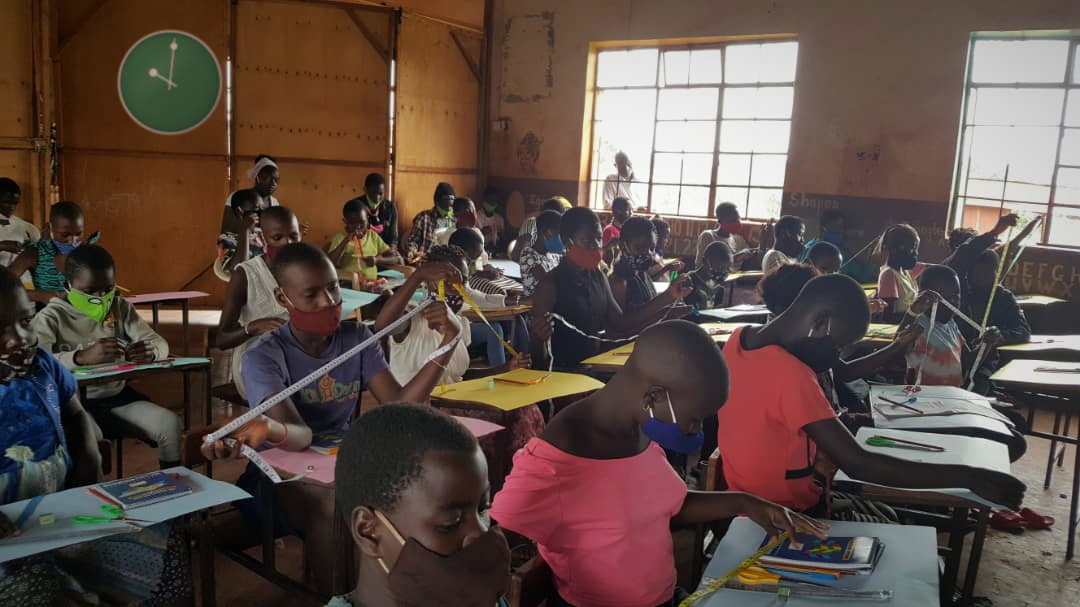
h=10 m=1
